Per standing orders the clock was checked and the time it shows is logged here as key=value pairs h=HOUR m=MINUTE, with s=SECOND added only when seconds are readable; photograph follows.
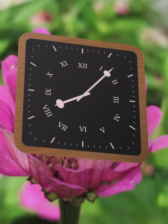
h=8 m=7
